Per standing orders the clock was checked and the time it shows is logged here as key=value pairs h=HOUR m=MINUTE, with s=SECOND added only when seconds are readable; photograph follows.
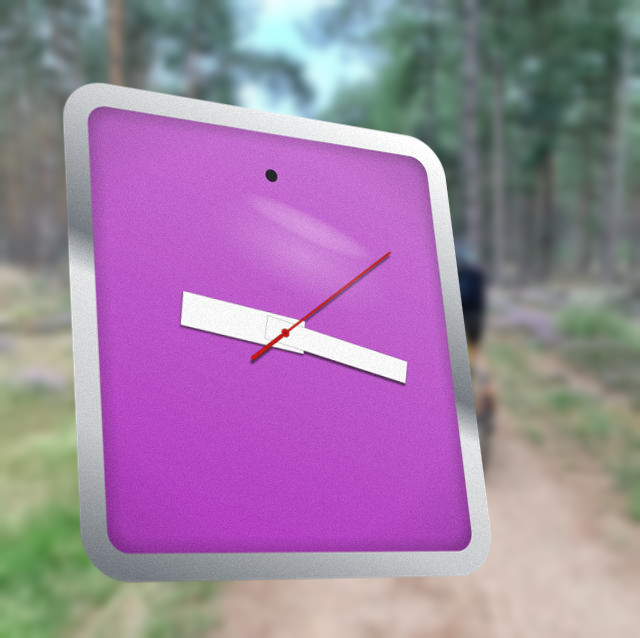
h=9 m=17 s=9
